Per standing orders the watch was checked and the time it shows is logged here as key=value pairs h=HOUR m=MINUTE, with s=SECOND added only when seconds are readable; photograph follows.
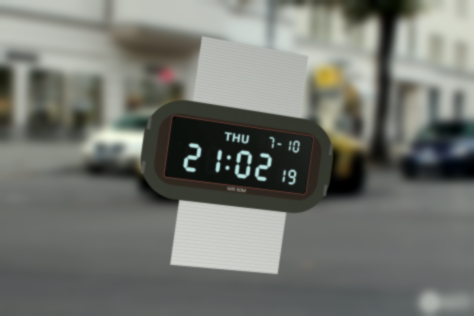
h=21 m=2 s=19
